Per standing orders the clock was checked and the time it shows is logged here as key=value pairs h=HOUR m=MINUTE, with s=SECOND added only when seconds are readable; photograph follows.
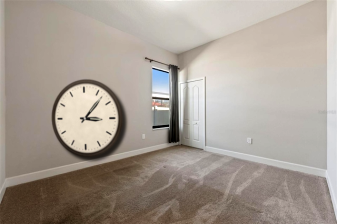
h=3 m=7
